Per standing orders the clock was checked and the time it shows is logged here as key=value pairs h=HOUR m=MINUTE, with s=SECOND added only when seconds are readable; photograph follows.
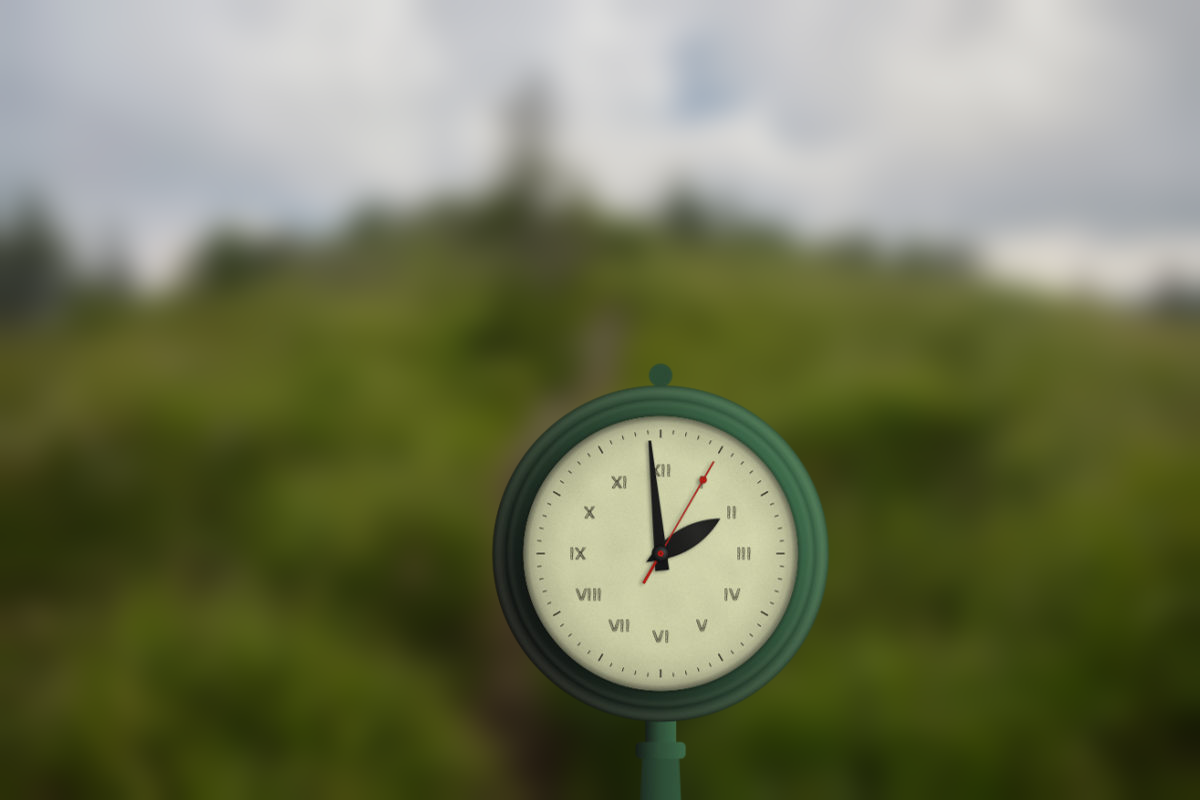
h=1 m=59 s=5
